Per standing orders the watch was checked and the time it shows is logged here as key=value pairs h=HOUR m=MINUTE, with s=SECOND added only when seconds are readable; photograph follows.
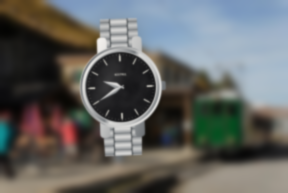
h=9 m=40
